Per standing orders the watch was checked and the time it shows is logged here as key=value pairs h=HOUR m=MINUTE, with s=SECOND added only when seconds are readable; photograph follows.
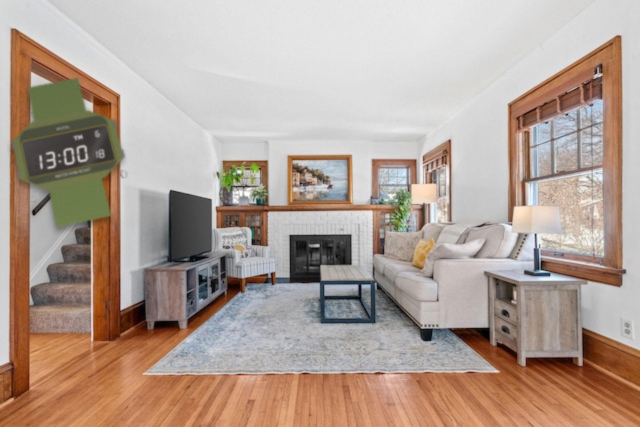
h=13 m=0
